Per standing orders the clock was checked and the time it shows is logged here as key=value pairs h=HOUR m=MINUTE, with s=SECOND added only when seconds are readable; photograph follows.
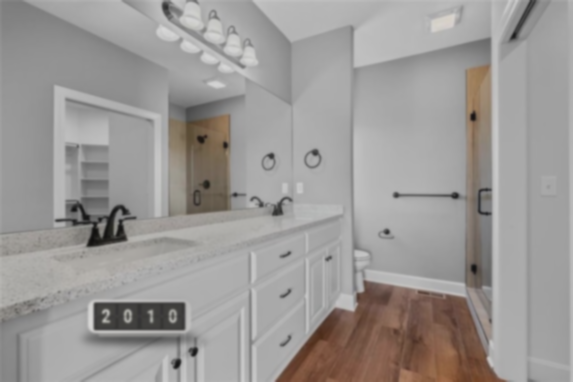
h=20 m=10
